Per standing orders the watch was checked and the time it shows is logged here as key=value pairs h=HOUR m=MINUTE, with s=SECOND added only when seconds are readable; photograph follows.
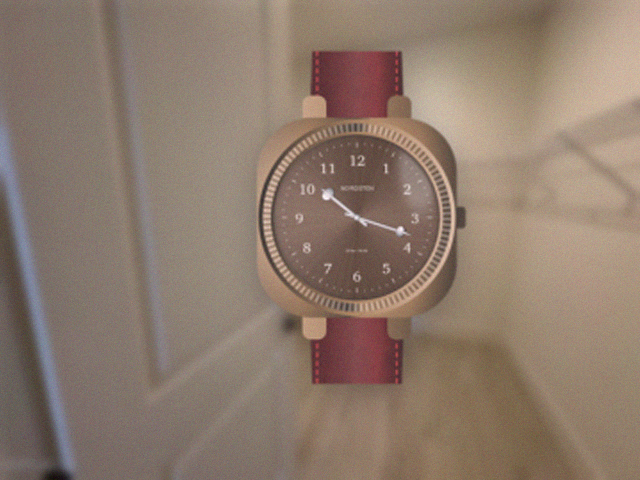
h=10 m=18
